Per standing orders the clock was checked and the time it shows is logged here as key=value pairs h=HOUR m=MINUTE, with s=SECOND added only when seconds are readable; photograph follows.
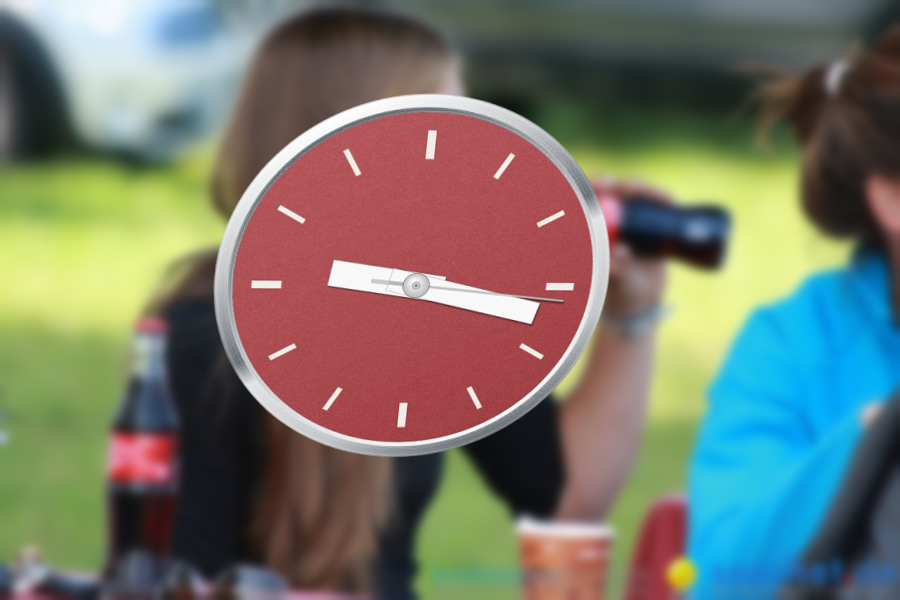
h=9 m=17 s=16
